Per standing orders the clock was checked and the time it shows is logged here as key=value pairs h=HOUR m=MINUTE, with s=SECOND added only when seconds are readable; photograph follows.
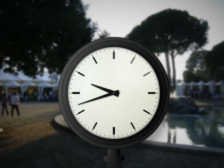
h=9 m=42
